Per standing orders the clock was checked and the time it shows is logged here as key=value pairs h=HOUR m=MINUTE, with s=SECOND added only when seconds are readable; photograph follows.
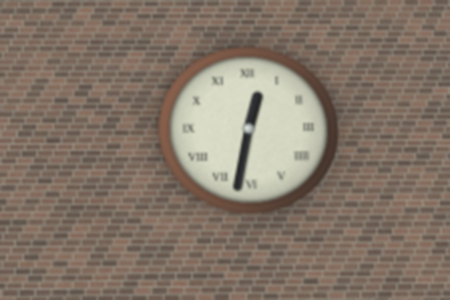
h=12 m=32
